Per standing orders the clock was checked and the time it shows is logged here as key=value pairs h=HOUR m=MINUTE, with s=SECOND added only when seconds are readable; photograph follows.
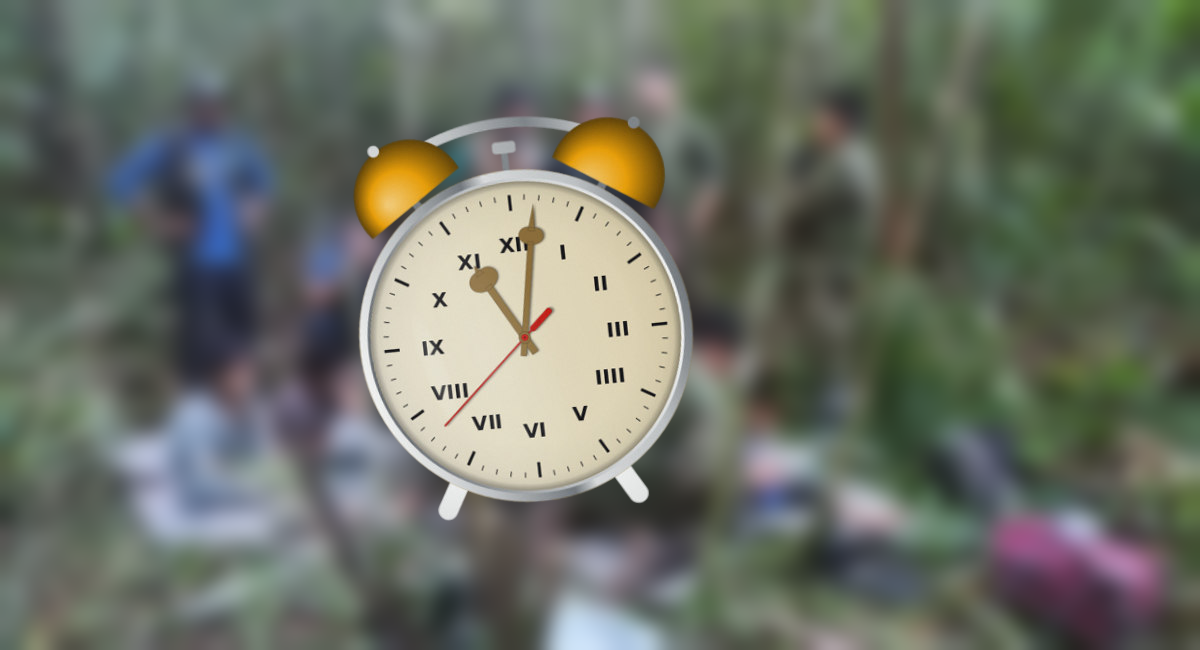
h=11 m=1 s=38
